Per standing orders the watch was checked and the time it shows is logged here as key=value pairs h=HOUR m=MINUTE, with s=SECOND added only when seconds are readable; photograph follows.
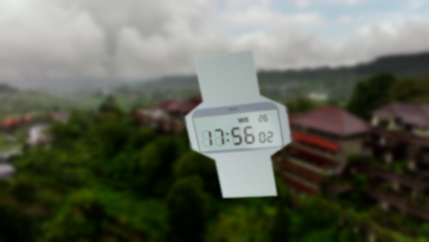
h=17 m=56 s=2
